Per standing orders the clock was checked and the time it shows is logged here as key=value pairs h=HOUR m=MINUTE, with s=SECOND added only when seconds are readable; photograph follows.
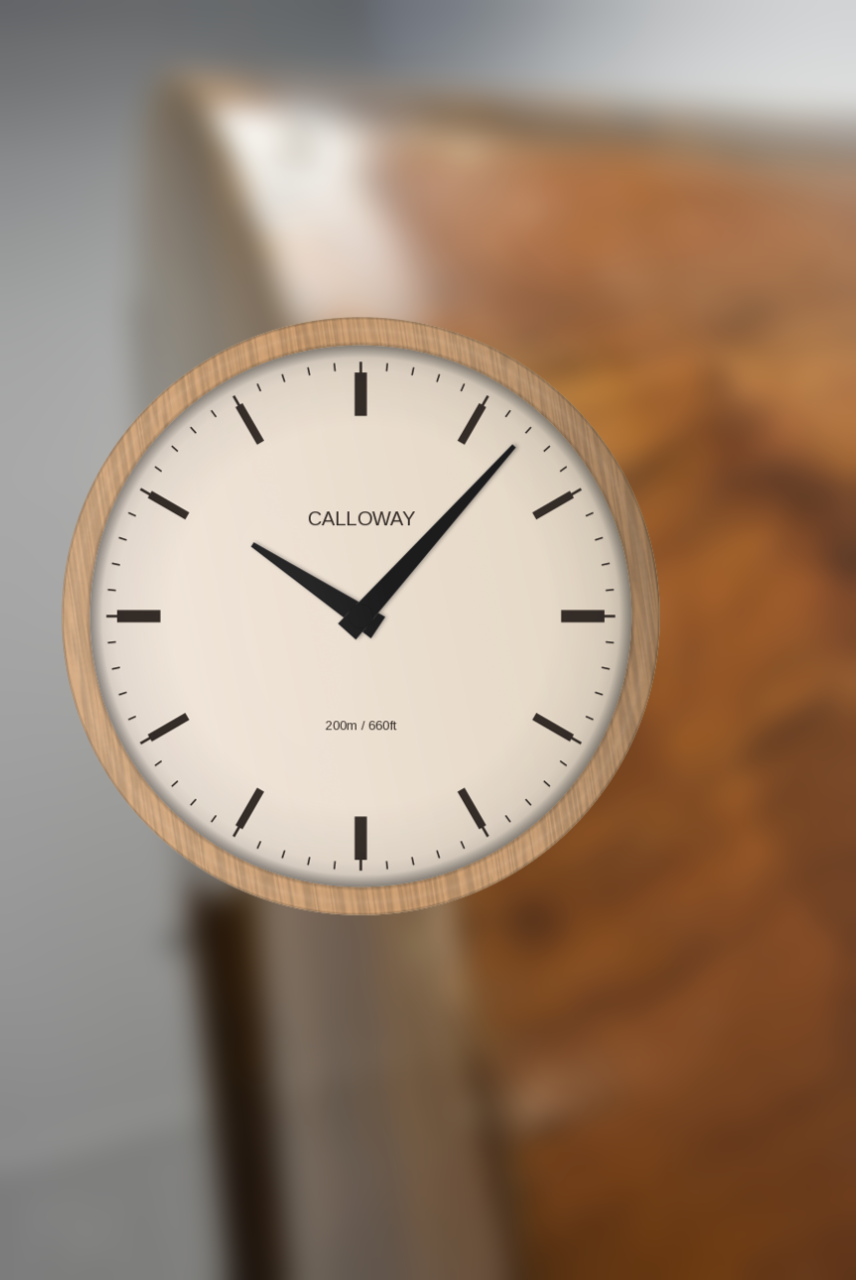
h=10 m=7
